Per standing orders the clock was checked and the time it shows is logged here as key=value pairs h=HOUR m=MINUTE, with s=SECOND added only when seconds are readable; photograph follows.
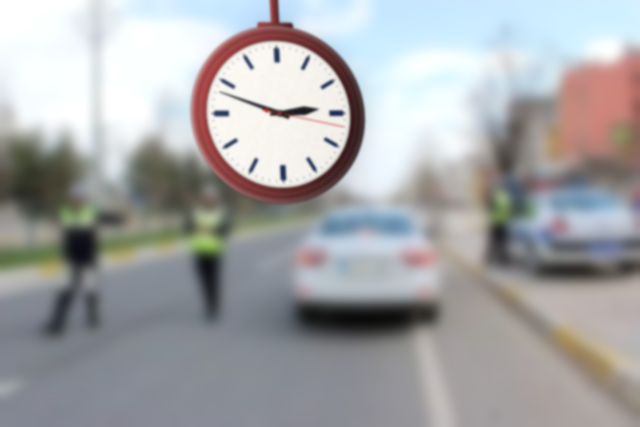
h=2 m=48 s=17
